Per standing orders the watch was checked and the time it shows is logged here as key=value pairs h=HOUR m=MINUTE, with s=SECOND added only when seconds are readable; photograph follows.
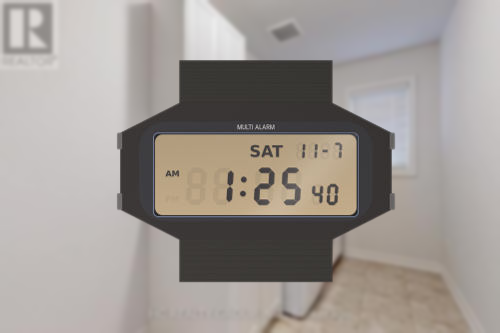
h=1 m=25 s=40
